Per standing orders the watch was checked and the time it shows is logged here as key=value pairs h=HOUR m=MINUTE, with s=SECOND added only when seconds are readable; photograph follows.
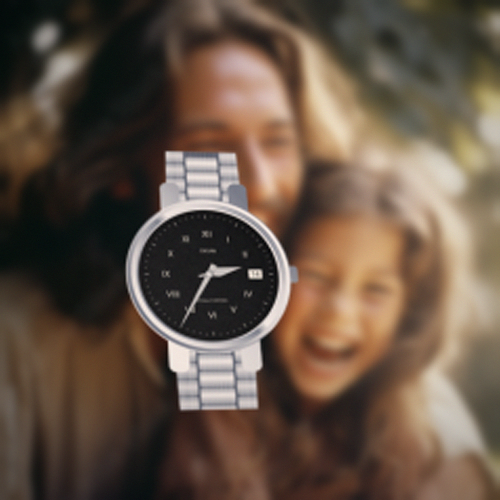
h=2 m=35
